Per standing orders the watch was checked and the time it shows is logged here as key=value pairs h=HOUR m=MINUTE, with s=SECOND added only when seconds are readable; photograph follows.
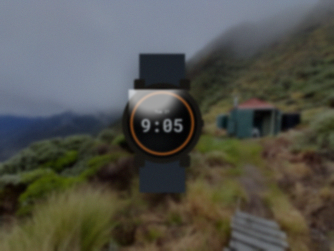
h=9 m=5
